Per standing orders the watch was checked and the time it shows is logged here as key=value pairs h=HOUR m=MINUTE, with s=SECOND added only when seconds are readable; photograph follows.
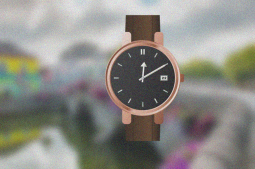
h=12 m=10
